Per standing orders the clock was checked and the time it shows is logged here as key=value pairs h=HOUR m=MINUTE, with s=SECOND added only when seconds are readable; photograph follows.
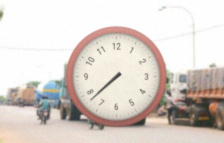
h=7 m=38
